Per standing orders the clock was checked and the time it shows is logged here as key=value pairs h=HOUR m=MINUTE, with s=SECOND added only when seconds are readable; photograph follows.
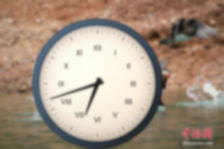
h=6 m=42
